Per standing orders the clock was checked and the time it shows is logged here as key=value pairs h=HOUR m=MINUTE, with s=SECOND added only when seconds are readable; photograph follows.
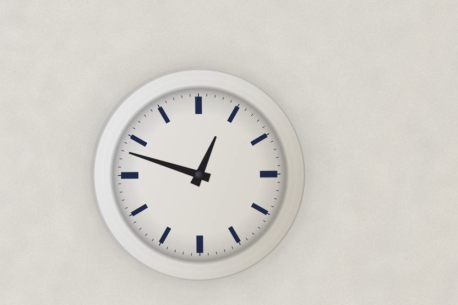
h=12 m=48
